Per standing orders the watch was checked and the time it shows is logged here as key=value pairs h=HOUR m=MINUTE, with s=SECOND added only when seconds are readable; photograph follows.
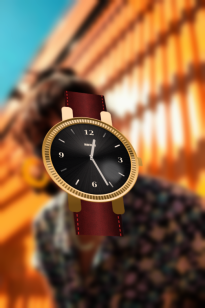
h=12 m=26
